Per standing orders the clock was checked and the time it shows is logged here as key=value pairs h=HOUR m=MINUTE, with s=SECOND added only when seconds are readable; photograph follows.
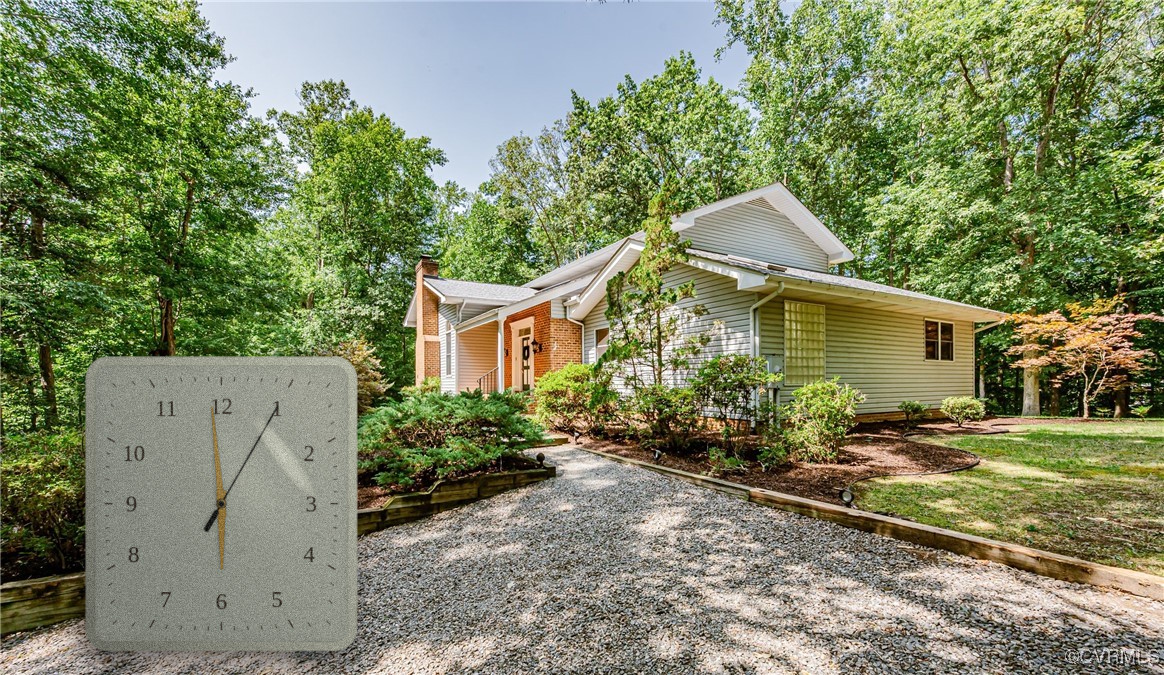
h=5 m=59 s=5
